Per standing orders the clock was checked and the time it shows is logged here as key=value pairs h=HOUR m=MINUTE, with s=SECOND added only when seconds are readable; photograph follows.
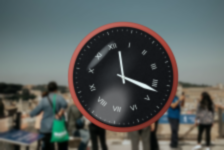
h=12 m=22
